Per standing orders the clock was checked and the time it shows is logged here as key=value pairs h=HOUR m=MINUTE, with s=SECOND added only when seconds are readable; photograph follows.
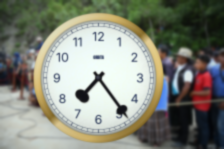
h=7 m=24
